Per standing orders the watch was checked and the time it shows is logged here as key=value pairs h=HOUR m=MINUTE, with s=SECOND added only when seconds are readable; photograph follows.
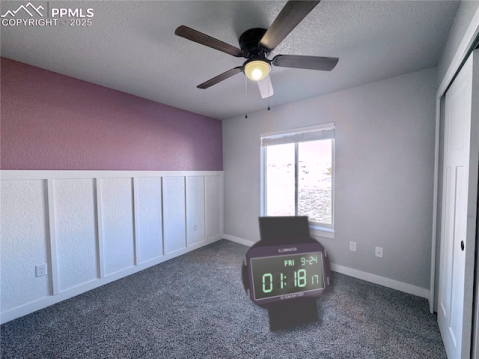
h=1 m=18 s=17
